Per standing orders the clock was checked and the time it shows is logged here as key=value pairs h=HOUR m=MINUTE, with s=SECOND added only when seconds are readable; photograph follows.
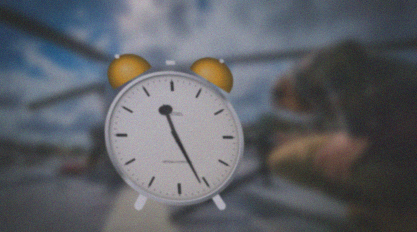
h=11 m=26
